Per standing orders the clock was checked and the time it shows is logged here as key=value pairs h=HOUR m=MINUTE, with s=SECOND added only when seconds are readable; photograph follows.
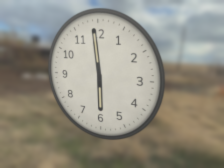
h=5 m=59
